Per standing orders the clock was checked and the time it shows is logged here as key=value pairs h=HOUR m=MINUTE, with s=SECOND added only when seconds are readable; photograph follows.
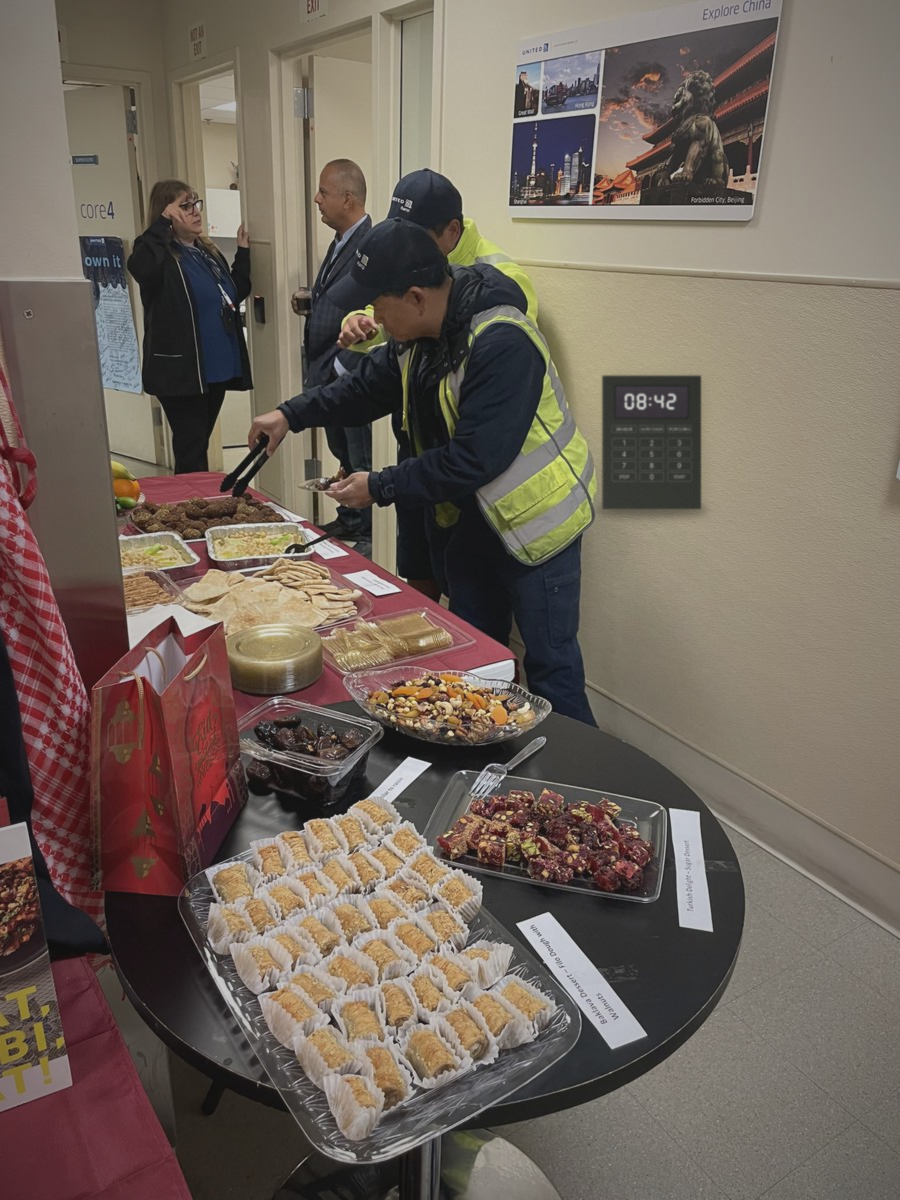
h=8 m=42
